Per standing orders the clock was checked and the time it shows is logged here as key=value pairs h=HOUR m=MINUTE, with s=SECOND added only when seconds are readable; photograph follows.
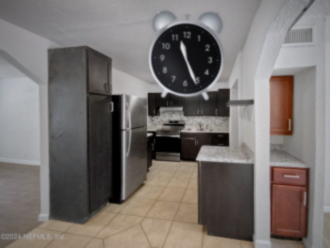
h=11 m=26
